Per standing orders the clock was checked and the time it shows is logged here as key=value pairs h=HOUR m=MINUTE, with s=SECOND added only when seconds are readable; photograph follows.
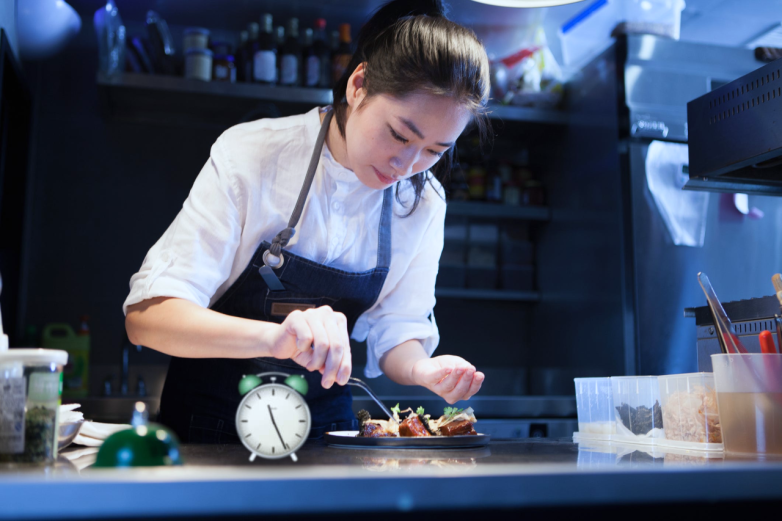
h=11 m=26
